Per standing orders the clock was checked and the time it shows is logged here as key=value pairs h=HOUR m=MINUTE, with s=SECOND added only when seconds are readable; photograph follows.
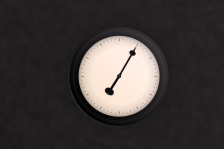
h=7 m=5
